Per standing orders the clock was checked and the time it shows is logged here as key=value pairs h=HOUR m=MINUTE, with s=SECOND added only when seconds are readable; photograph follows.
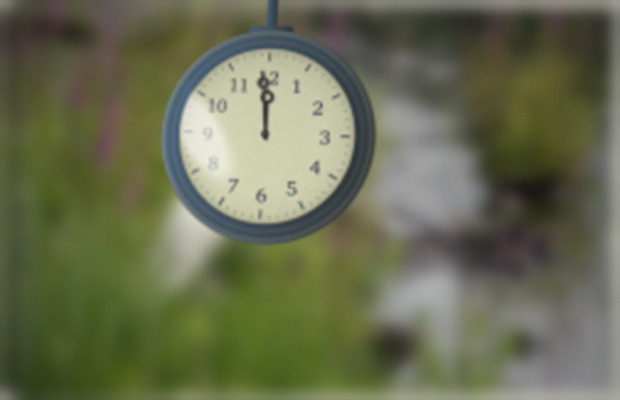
h=11 m=59
